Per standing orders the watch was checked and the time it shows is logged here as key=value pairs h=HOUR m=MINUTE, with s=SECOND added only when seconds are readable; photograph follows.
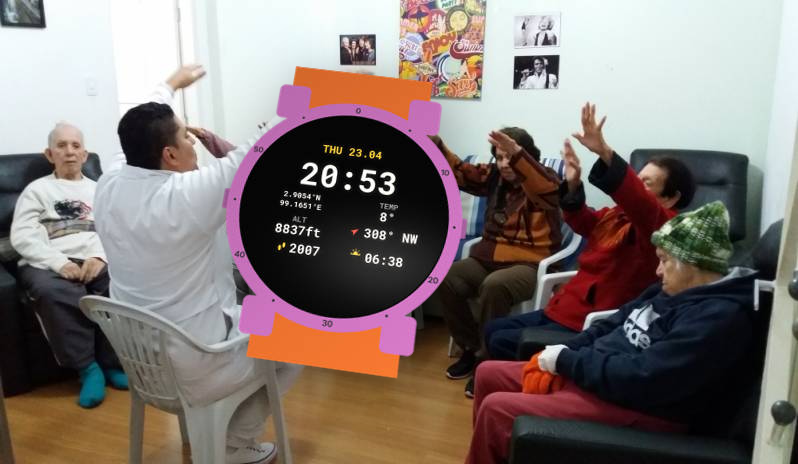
h=20 m=53
